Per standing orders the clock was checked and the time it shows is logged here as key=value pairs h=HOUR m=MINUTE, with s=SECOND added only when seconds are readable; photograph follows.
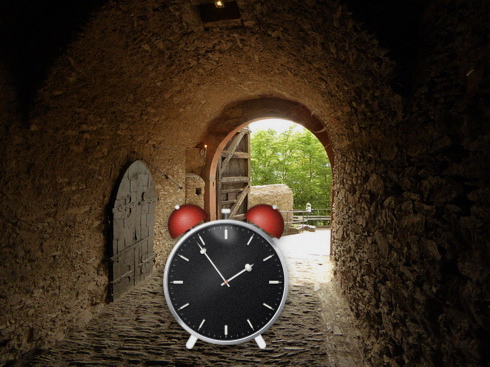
h=1 m=54
